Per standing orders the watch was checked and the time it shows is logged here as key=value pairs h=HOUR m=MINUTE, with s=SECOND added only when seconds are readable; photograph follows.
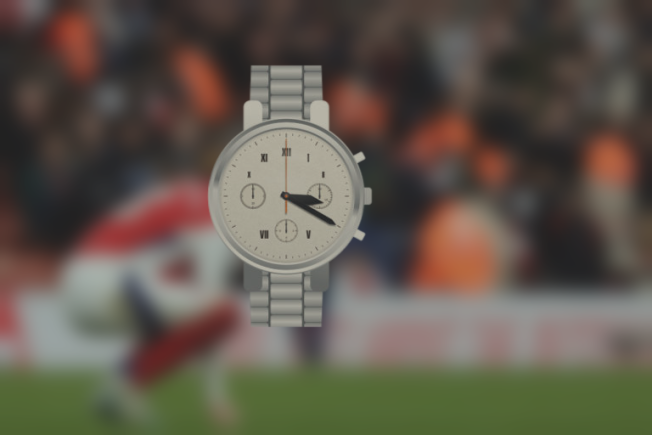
h=3 m=20
